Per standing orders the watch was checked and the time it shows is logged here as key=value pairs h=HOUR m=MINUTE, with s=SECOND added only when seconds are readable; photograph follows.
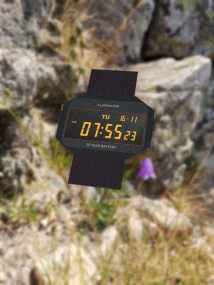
h=7 m=55 s=23
